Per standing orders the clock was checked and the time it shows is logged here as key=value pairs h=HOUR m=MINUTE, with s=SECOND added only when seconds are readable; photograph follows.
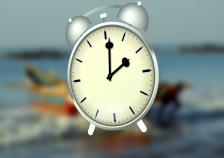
h=2 m=1
